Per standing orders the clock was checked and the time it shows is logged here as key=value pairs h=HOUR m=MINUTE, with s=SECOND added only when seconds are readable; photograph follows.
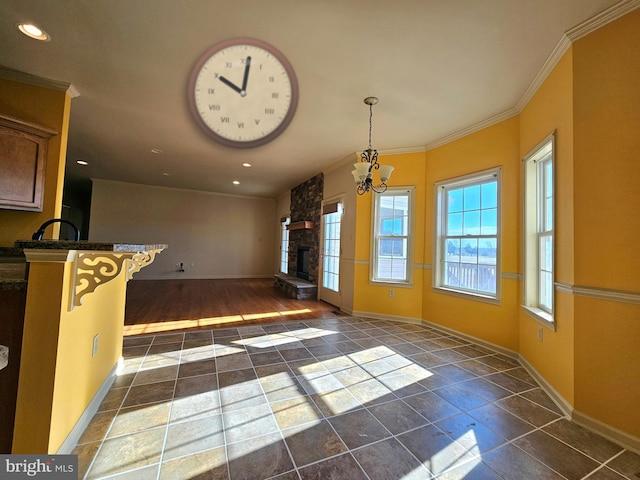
h=10 m=1
